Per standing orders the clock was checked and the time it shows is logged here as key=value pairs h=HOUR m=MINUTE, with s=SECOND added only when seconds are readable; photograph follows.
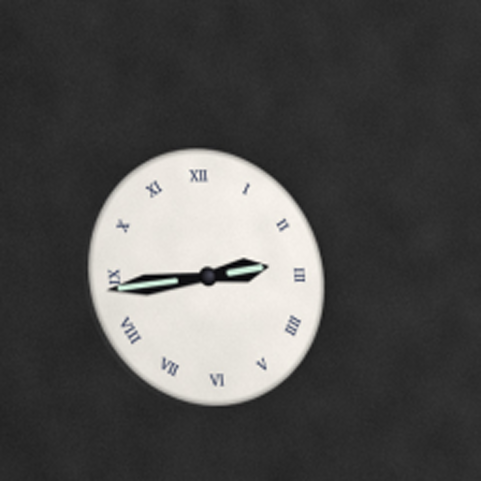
h=2 m=44
